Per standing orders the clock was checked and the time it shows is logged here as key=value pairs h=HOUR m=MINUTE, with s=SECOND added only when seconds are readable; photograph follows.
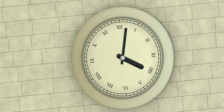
h=4 m=2
